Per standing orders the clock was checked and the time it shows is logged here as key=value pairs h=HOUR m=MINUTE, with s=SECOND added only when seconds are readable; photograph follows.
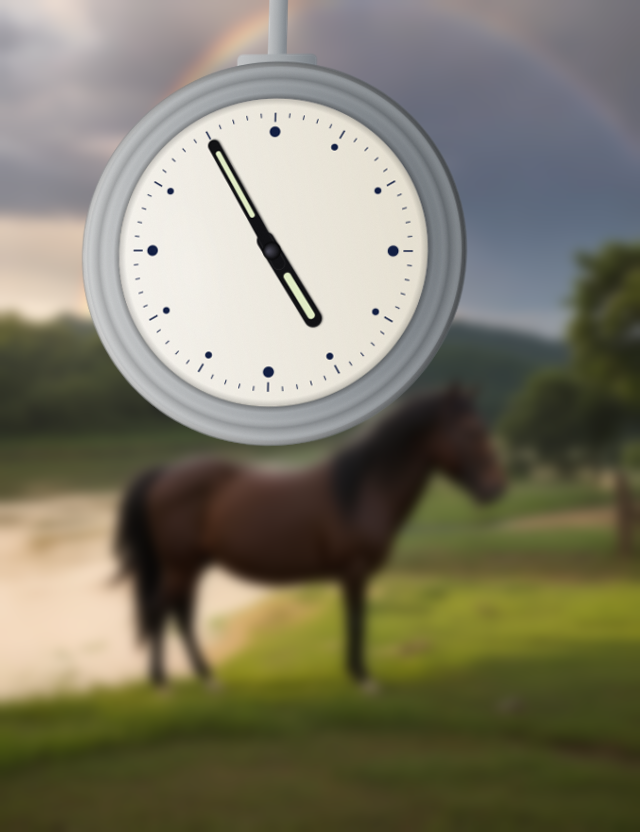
h=4 m=55
